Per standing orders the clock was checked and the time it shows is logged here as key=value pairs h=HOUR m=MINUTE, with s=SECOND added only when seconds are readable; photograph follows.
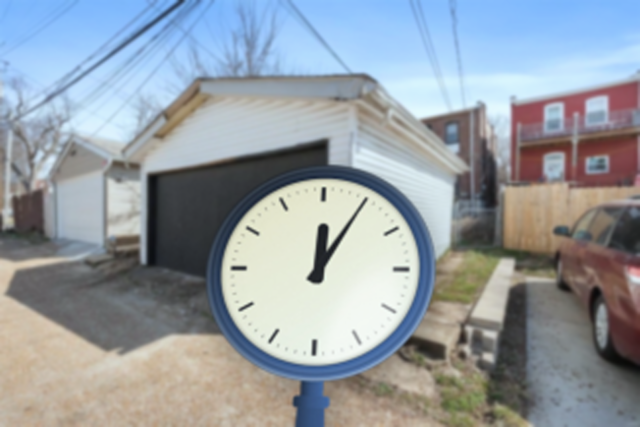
h=12 m=5
